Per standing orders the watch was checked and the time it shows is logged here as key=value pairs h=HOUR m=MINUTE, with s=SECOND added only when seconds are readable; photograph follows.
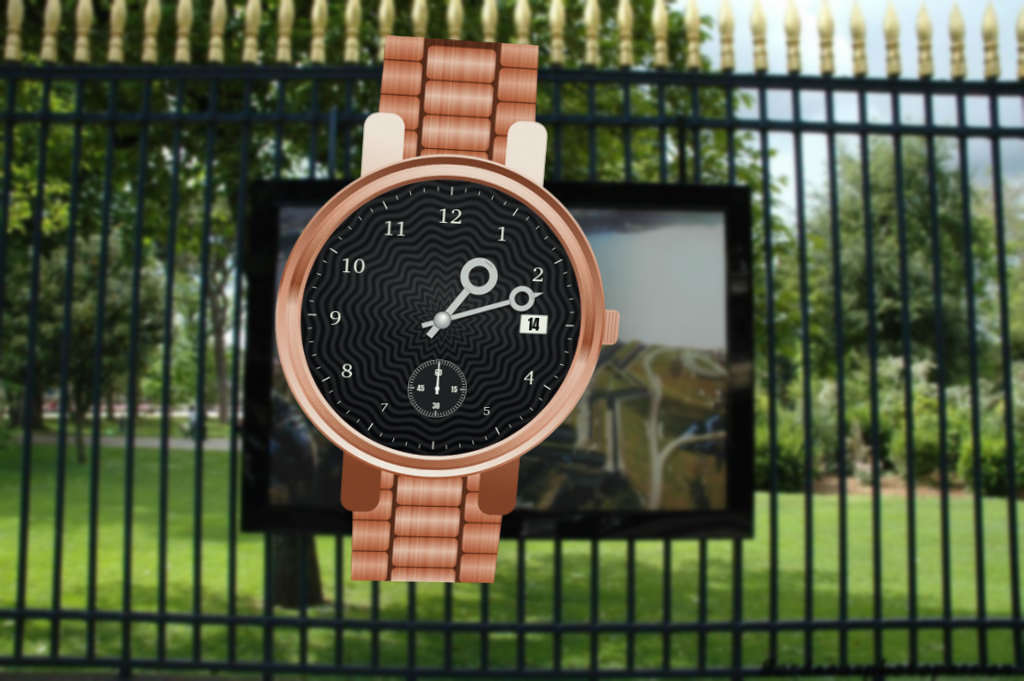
h=1 m=12
